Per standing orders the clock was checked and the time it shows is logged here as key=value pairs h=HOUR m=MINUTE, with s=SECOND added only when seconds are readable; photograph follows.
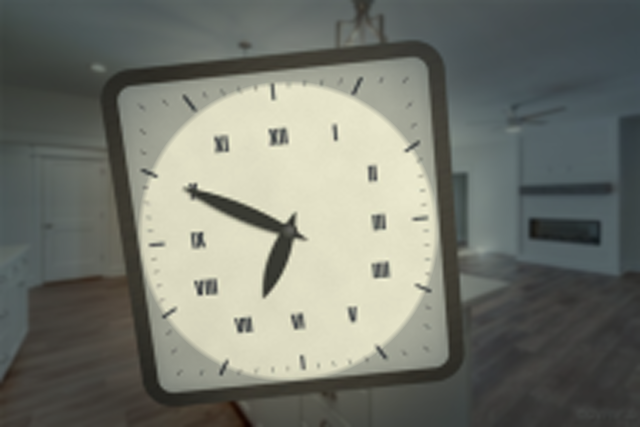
h=6 m=50
